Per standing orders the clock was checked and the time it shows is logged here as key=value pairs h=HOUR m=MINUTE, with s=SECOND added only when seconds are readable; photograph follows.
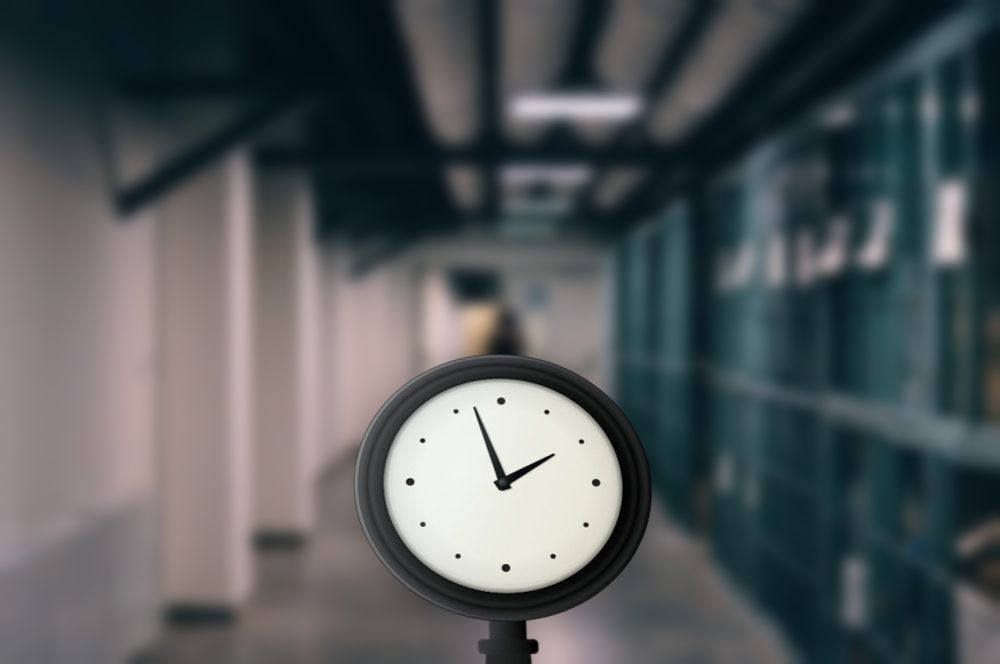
h=1 m=57
